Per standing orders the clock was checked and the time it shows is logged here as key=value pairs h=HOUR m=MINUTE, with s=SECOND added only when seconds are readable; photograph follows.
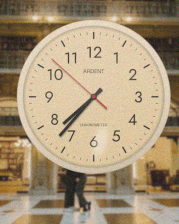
h=7 m=36 s=52
